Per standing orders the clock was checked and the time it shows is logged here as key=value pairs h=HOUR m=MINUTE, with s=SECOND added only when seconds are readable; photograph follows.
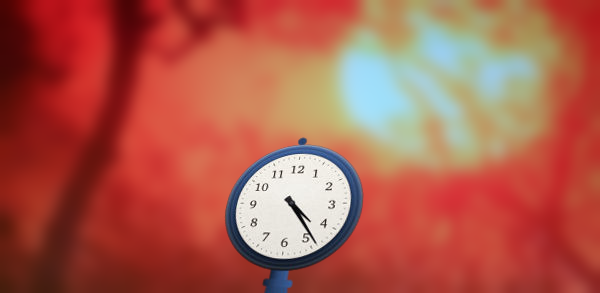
h=4 m=24
